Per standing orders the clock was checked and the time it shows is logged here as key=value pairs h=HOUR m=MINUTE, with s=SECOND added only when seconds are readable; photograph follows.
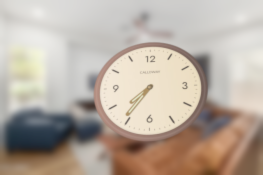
h=7 m=36
